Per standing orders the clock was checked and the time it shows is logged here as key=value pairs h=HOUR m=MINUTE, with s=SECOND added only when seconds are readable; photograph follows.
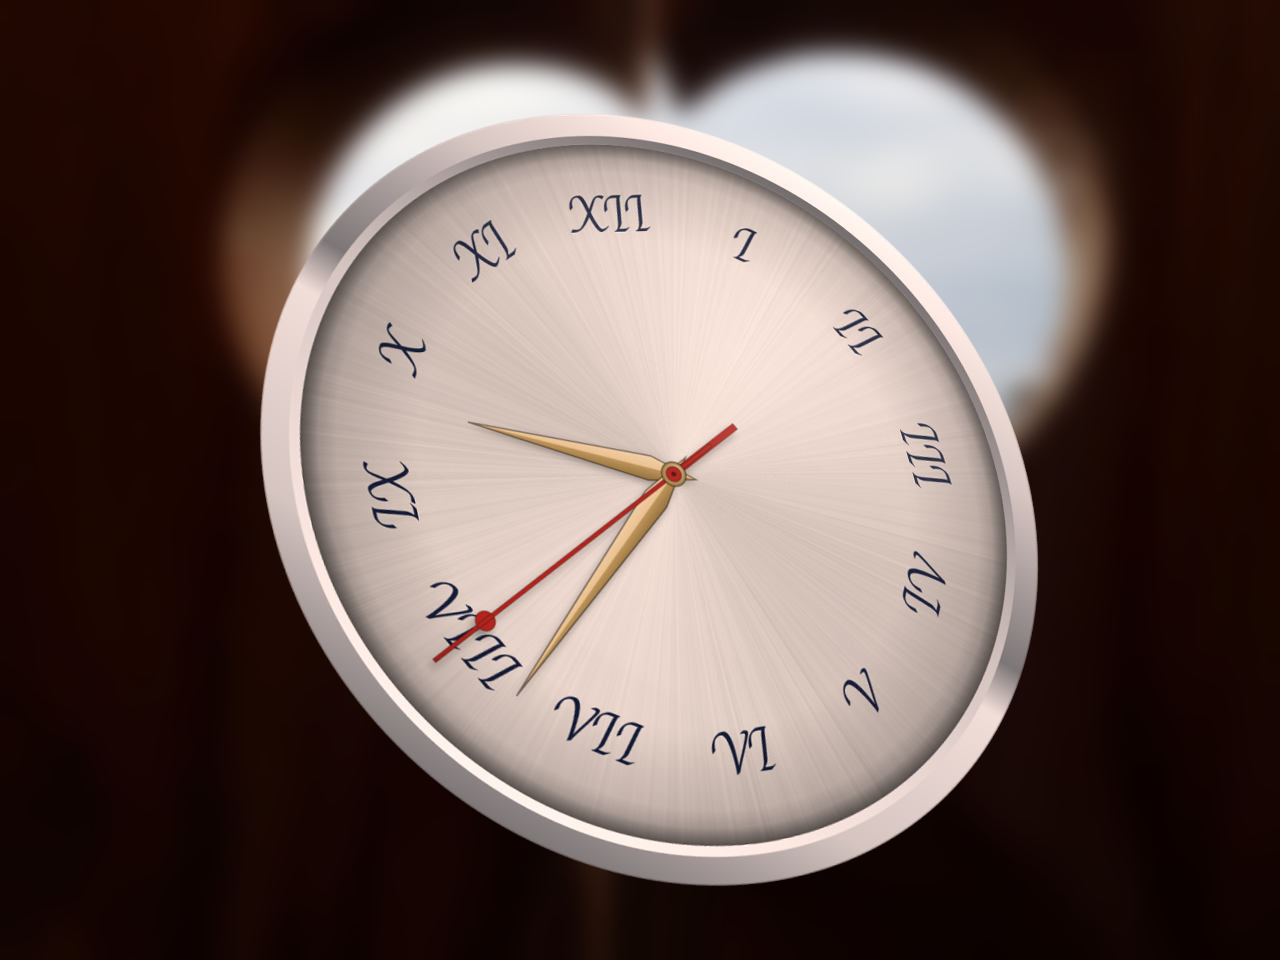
h=9 m=37 s=40
